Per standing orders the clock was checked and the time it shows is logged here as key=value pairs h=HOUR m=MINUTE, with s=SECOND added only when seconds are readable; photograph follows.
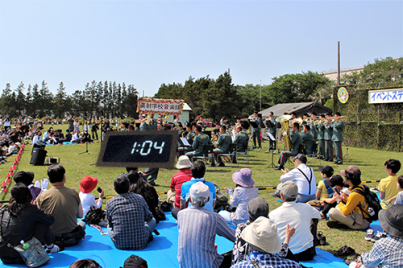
h=1 m=4
